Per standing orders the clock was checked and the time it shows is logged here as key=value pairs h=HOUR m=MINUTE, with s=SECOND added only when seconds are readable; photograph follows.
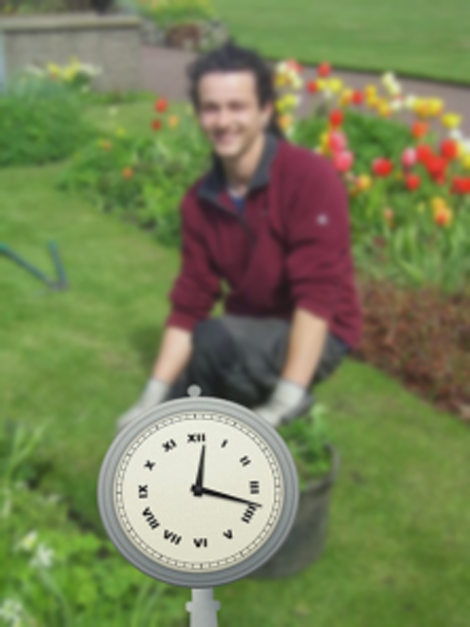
h=12 m=18
